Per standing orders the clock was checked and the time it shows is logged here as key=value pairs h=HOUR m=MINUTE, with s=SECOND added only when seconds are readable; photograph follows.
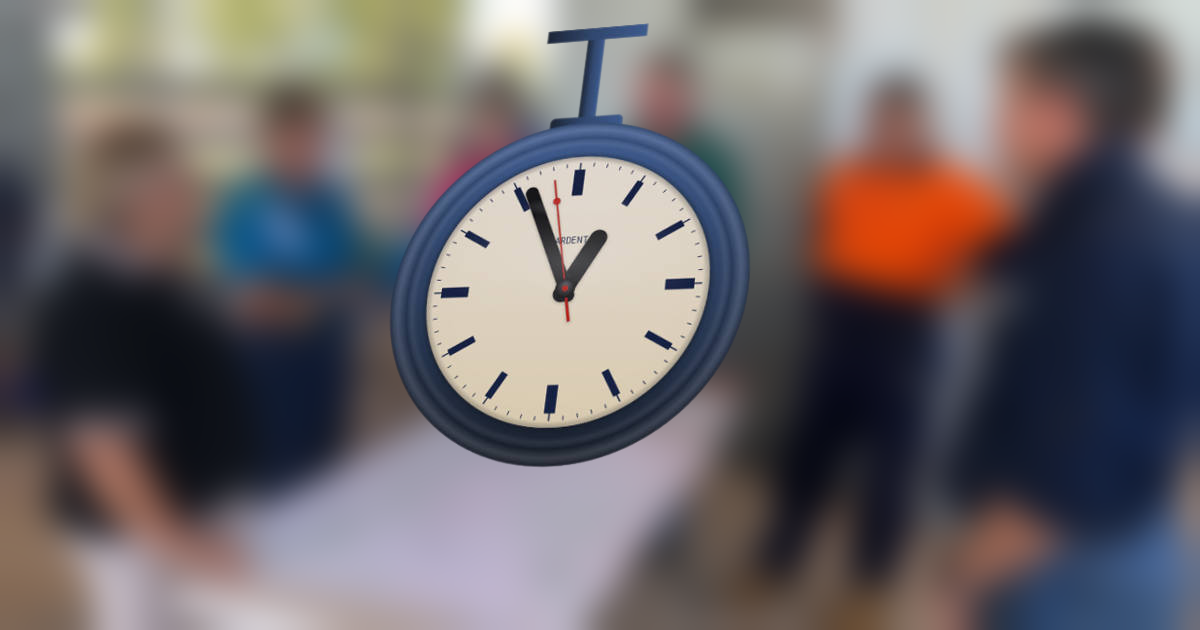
h=12 m=55 s=58
